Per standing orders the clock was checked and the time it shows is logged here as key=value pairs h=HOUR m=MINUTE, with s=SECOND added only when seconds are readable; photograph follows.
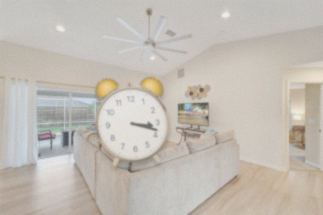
h=3 m=18
